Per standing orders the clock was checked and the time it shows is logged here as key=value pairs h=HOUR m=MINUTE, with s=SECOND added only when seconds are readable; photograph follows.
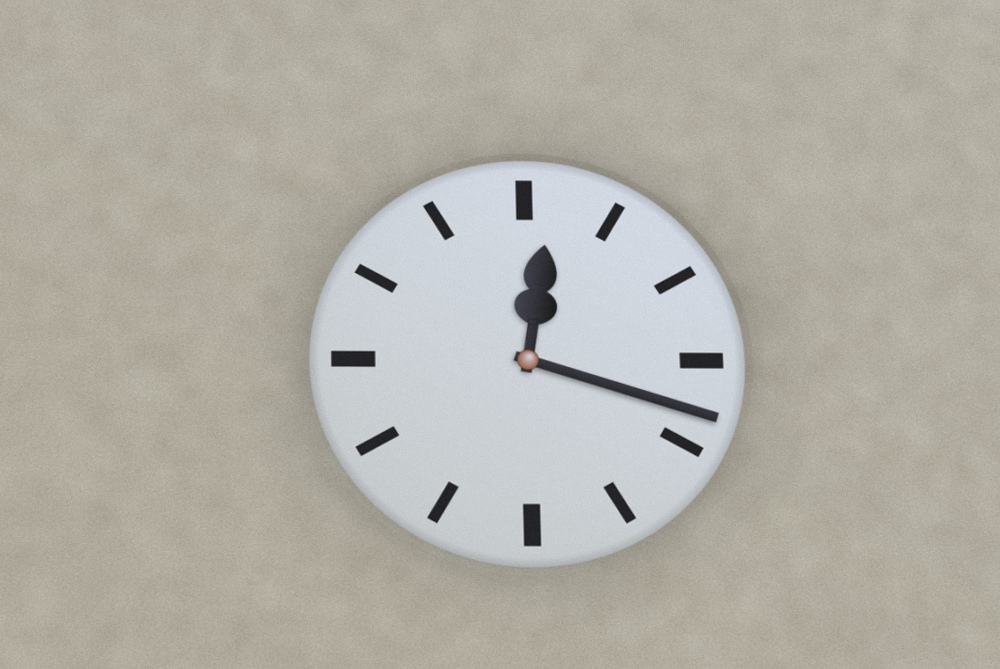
h=12 m=18
